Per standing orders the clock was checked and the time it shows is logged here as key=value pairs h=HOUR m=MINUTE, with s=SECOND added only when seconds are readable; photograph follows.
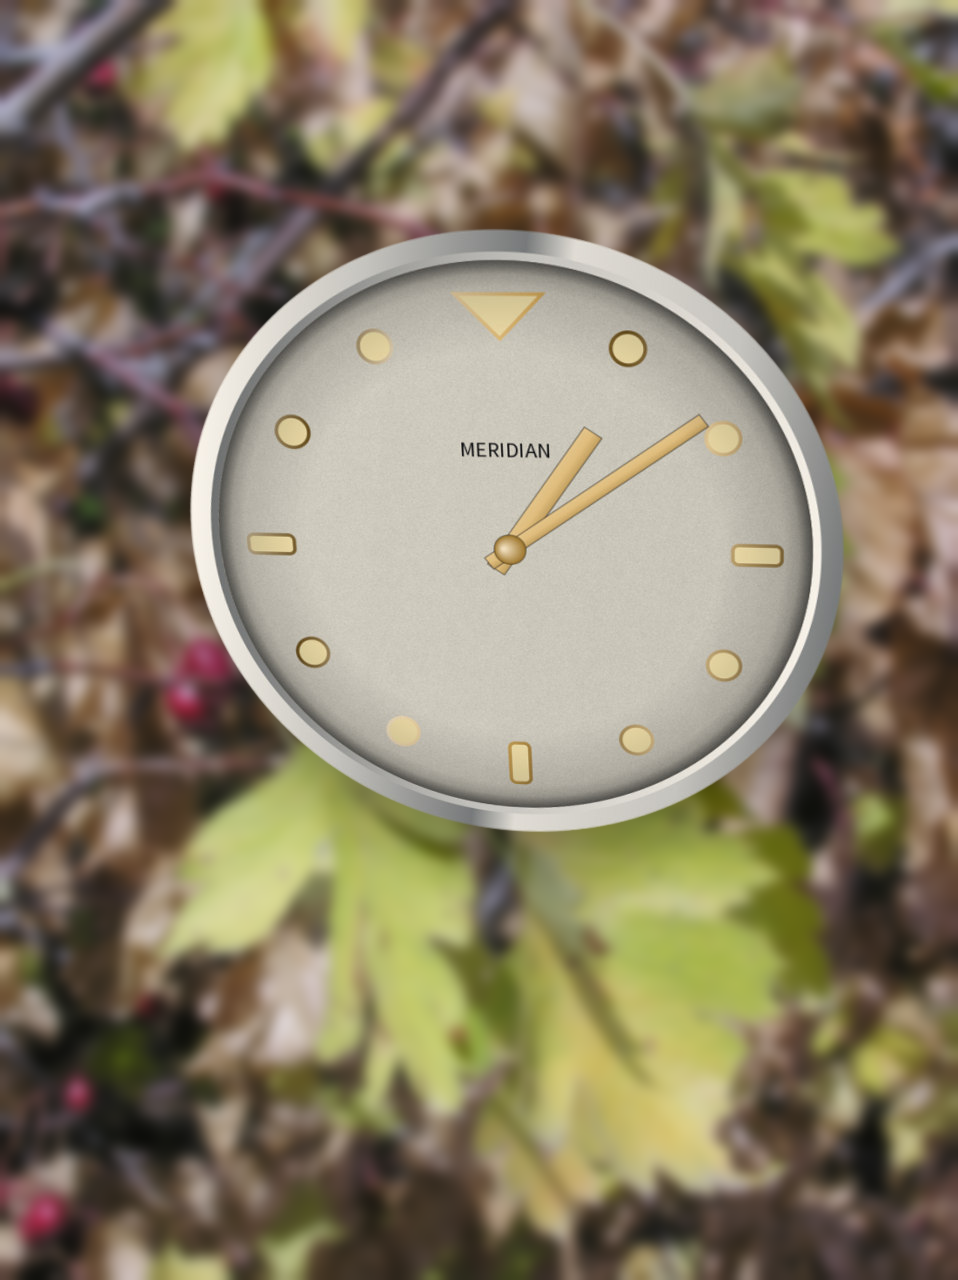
h=1 m=9
